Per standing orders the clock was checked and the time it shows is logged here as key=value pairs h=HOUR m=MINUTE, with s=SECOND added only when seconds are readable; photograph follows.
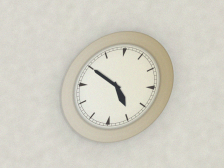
h=4 m=50
